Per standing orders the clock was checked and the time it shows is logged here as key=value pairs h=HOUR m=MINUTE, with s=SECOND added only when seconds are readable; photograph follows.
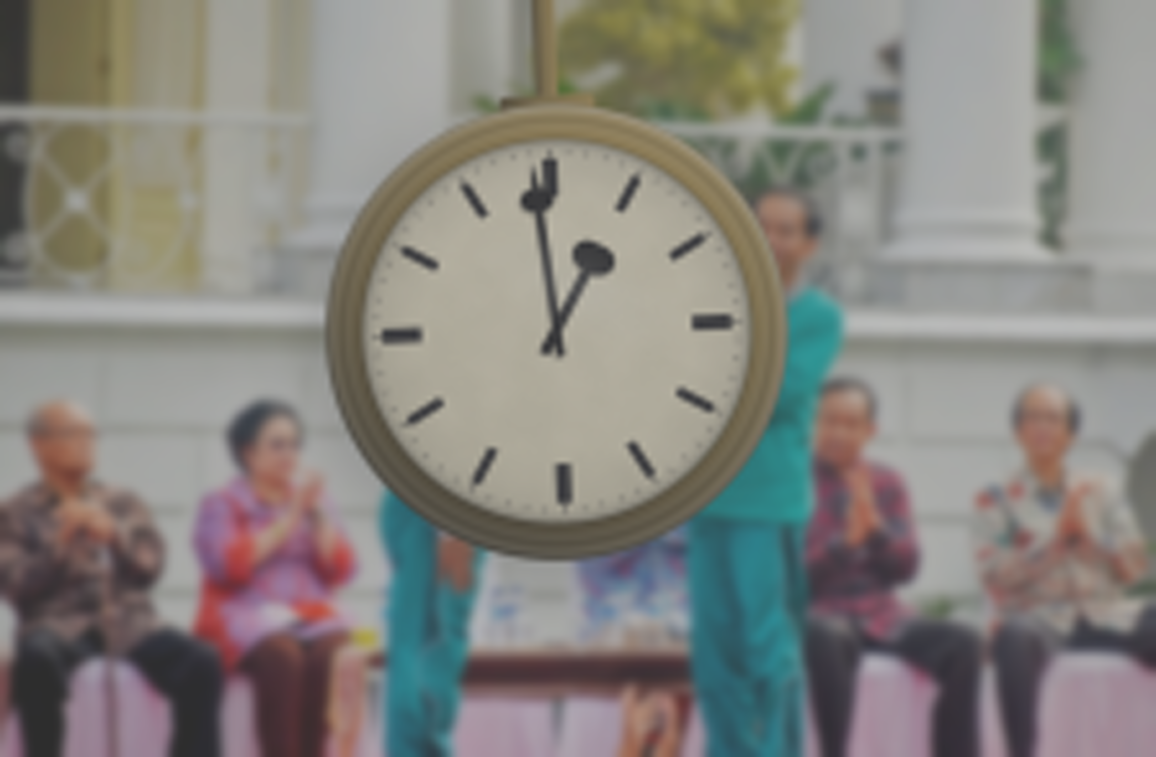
h=12 m=59
